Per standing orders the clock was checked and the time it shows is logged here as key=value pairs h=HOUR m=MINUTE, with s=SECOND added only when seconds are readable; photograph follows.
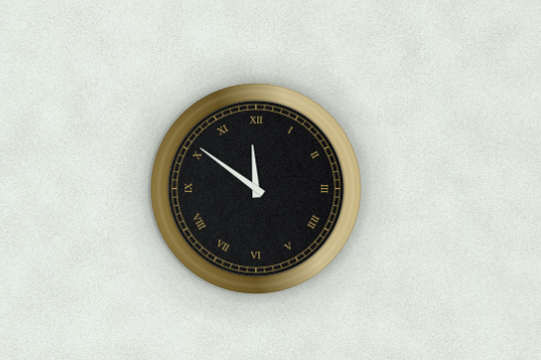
h=11 m=51
